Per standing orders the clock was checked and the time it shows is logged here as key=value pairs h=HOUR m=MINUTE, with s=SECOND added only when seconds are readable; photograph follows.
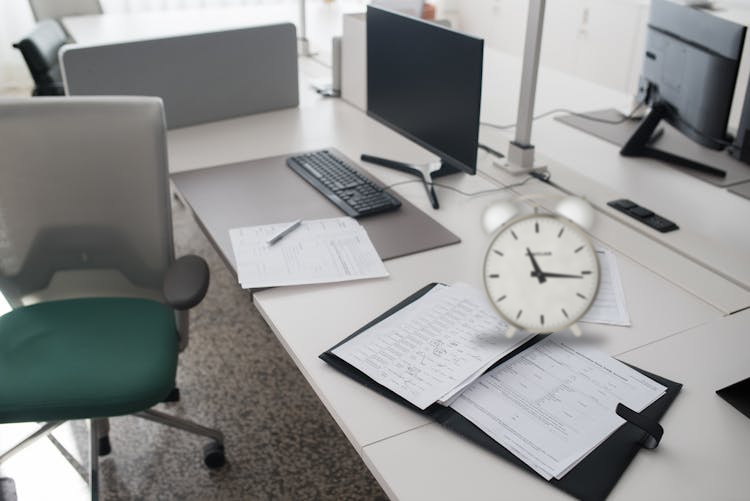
h=11 m=16
